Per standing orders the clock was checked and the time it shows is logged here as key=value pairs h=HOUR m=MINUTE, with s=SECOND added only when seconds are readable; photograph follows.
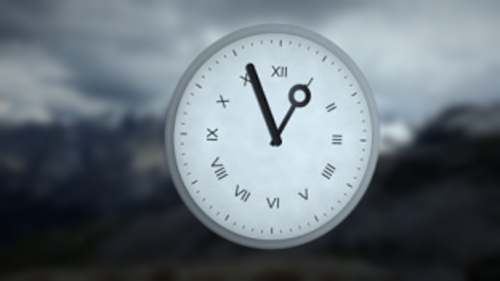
h=12 m=56
